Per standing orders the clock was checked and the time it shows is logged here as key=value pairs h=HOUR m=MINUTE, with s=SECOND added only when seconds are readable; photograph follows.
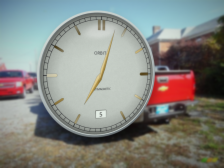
h=7 m=3
